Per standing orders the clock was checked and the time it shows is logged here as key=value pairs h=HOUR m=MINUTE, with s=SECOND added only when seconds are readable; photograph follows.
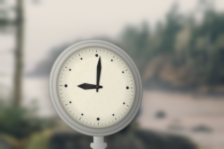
h=9 m=1
